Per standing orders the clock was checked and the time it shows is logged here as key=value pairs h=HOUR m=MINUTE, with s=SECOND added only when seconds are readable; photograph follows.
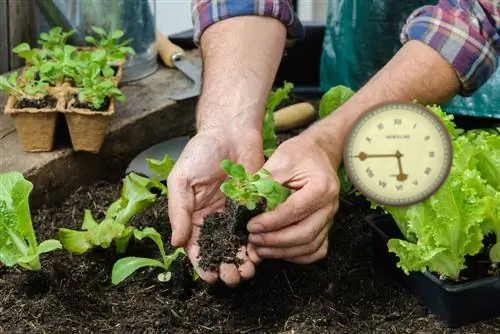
h=5 m=45
